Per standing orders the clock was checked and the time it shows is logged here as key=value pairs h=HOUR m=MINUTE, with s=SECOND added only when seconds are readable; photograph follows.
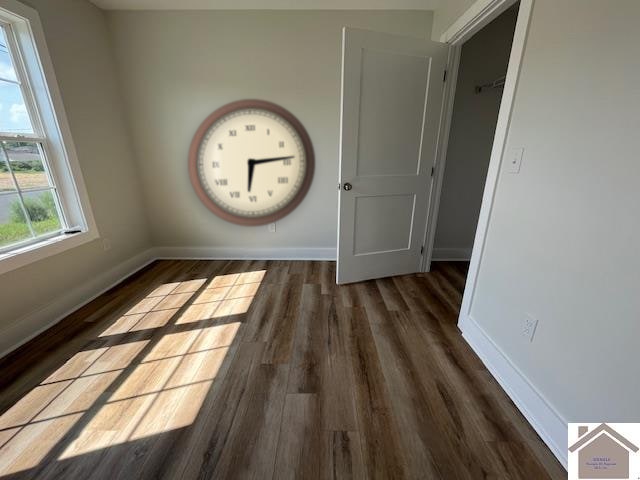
h=6 m=14
